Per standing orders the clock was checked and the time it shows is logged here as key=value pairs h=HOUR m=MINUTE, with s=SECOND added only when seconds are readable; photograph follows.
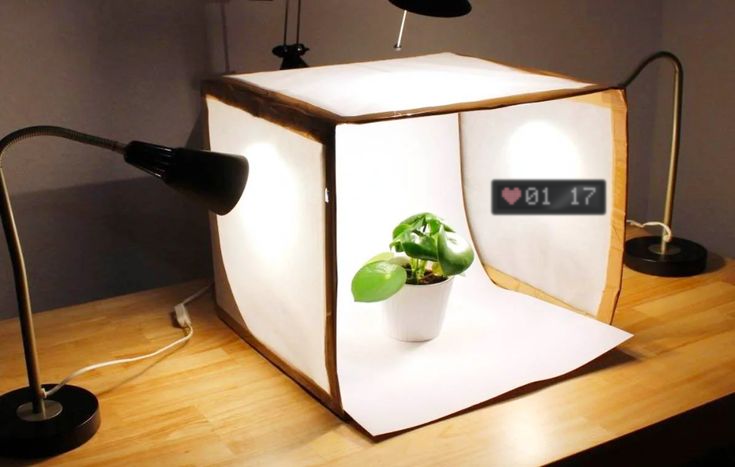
h=1 m=17
